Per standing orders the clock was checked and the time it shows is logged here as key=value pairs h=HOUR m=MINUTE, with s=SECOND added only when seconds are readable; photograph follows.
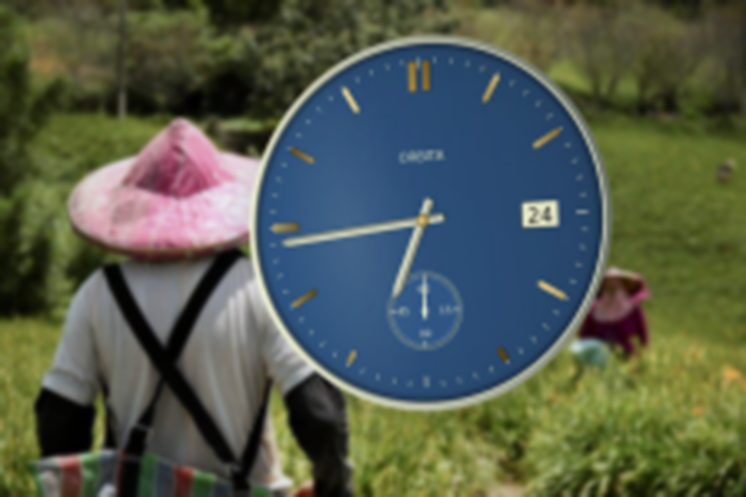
h=6 m=44
